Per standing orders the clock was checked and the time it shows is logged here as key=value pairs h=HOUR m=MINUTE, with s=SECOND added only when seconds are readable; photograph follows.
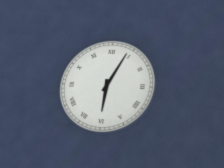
h=6 m=4
